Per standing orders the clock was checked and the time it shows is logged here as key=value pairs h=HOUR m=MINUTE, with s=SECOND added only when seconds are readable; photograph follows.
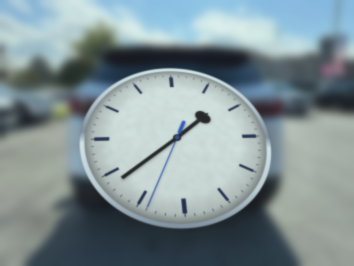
h=1 m=38 s=34
